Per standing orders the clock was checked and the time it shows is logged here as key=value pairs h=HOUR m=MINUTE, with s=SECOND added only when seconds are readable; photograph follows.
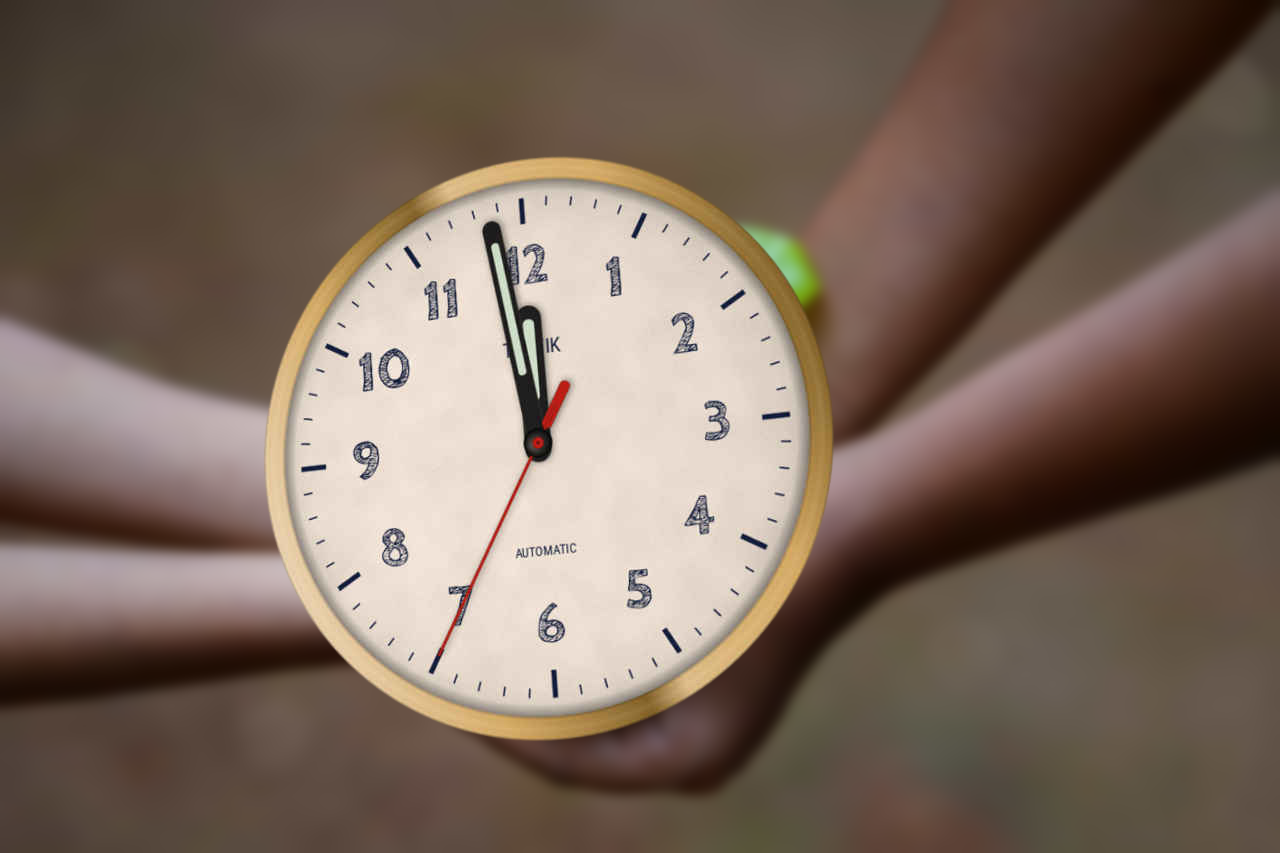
h=11 m=58 s=35
